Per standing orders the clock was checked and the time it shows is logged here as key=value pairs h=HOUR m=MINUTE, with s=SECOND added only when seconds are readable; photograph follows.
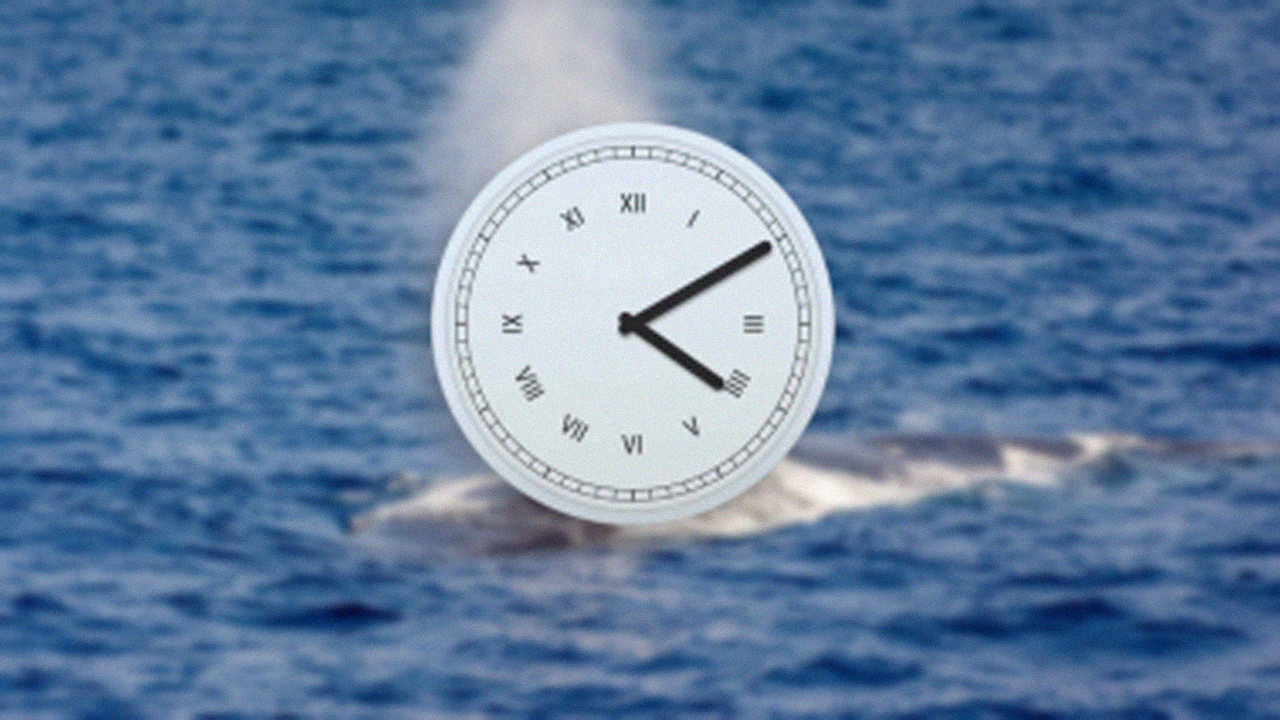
h=4 m=10
